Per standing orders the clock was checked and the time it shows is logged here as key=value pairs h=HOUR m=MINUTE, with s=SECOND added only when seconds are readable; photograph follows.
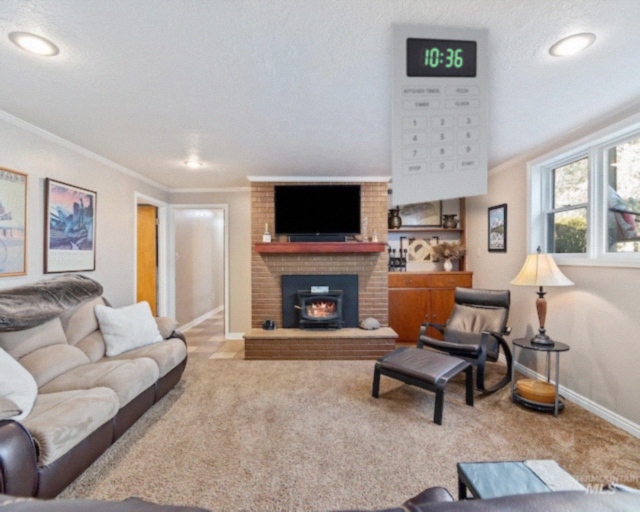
h=10 m=36
